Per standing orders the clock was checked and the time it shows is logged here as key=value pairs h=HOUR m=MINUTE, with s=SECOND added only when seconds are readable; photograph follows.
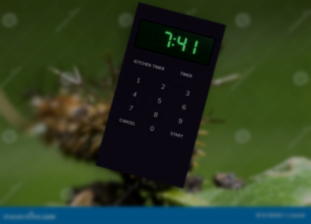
h=7 m=41
